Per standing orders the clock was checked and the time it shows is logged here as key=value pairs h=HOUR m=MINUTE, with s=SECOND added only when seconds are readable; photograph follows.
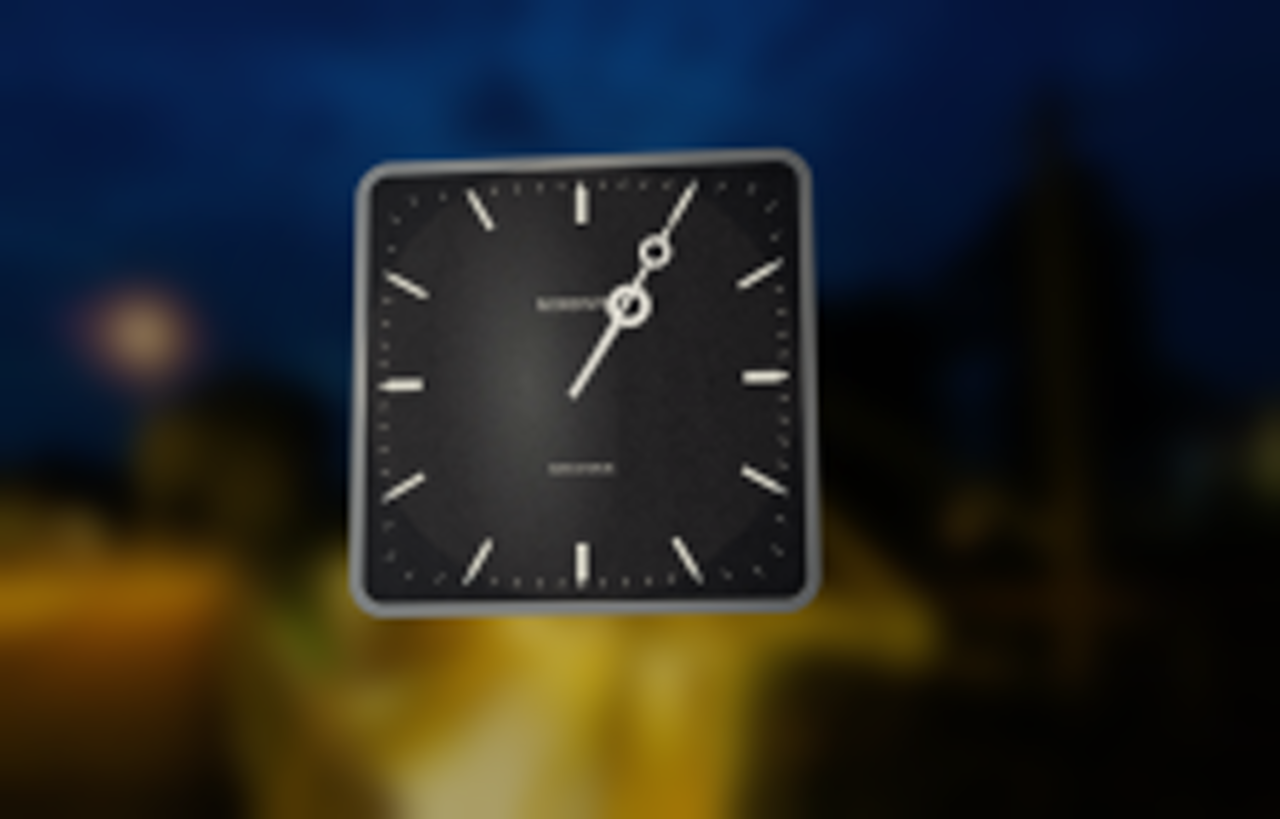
h=1 m=5
